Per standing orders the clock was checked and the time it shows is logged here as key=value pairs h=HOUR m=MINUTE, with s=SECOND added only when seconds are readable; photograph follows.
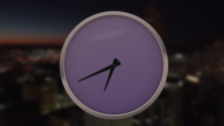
h=6 m=41
